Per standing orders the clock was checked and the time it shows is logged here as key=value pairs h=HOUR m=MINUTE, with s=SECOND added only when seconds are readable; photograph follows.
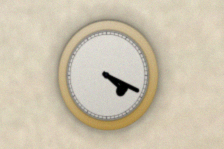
h=4 m=19
